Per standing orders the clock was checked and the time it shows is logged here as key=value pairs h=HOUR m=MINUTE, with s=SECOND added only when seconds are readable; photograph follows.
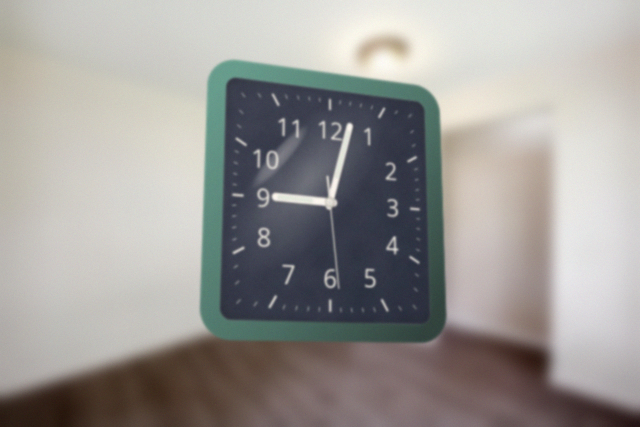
h=9 m=2 s=29
